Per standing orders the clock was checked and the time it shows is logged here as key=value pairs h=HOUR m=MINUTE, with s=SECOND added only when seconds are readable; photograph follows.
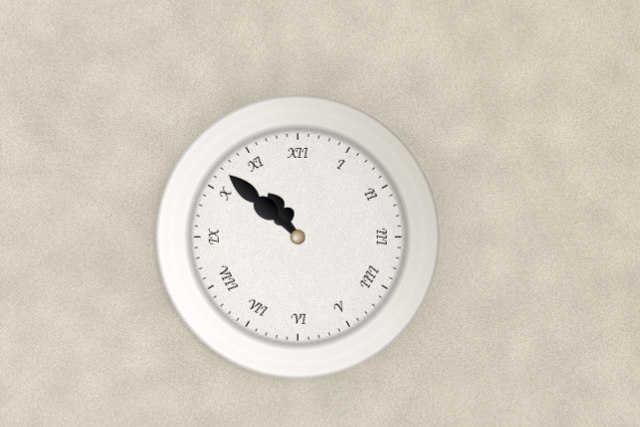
h=10 m=52
